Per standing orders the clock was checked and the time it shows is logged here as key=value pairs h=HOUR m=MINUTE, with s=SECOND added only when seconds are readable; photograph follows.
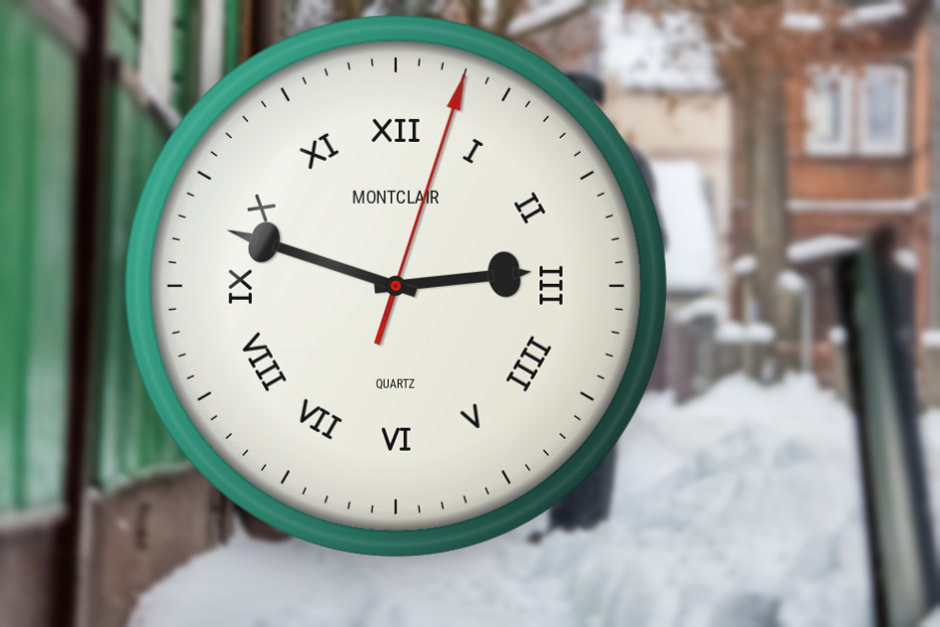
h=2 m=48 s=3
